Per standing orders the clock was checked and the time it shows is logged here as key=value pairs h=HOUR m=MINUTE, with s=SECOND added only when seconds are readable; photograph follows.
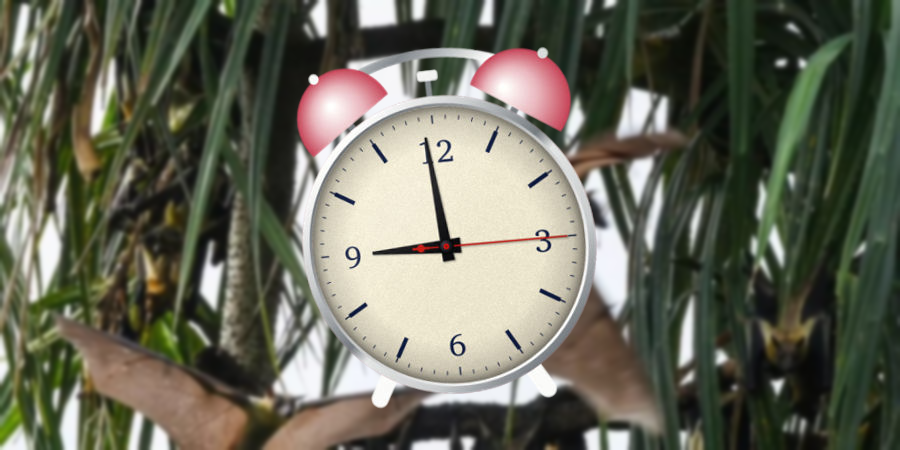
h=8 m=59 s=15
